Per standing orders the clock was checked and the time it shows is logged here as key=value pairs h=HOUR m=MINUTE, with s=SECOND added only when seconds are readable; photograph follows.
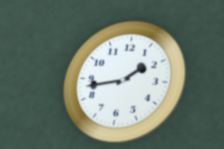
h=1 m=43
